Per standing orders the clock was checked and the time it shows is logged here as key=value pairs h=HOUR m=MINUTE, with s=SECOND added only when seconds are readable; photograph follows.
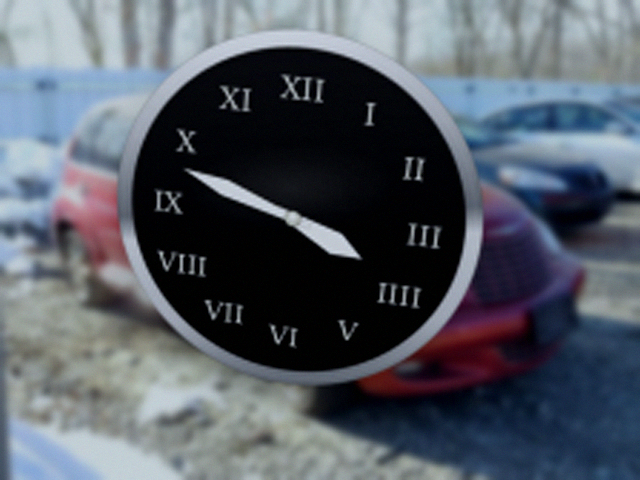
h=3 m=48
